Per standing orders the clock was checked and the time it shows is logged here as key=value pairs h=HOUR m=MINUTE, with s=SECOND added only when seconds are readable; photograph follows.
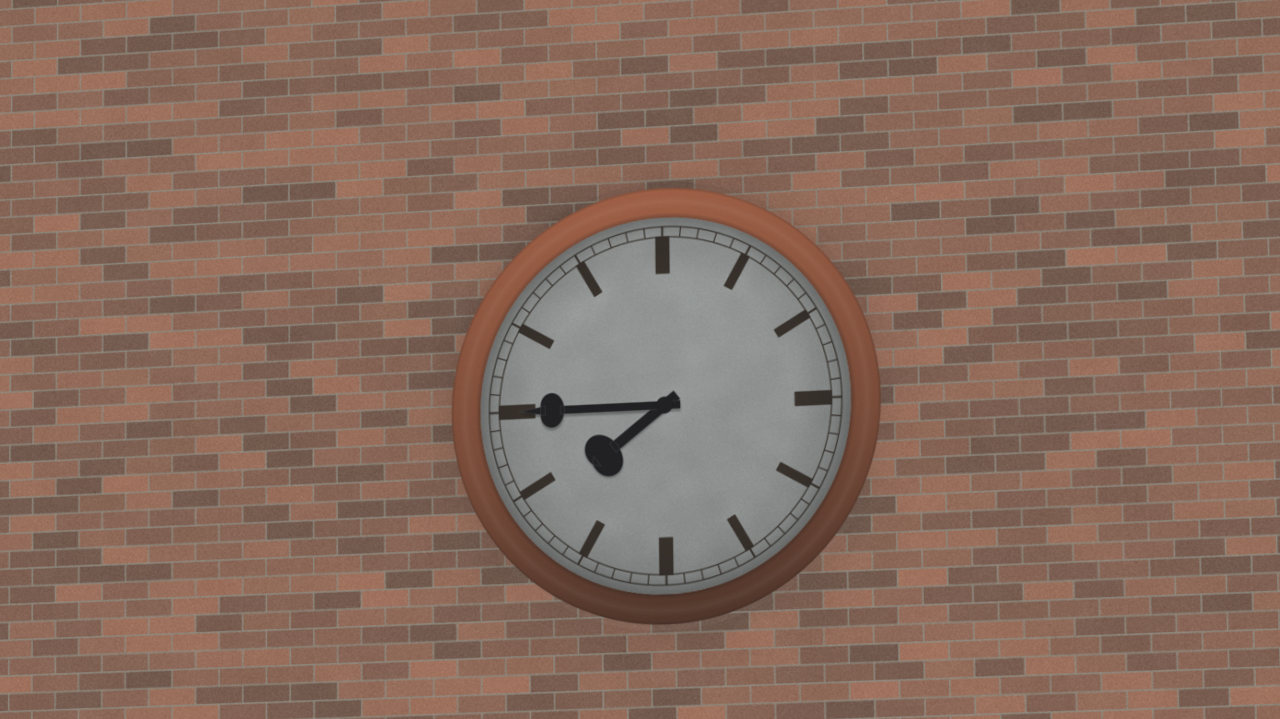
h=7 m=45
